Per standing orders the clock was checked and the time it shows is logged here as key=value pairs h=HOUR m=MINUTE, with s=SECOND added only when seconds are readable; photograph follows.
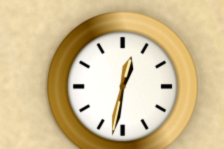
h=12 m=32
